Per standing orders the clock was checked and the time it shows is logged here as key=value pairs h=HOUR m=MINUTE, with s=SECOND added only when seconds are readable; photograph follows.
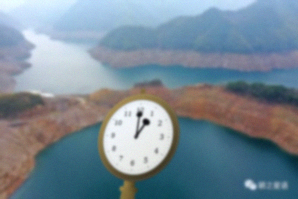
h=1 m=0
